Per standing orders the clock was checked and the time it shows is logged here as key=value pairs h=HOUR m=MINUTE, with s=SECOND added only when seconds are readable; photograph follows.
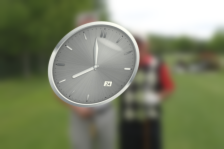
h=7 m=58
